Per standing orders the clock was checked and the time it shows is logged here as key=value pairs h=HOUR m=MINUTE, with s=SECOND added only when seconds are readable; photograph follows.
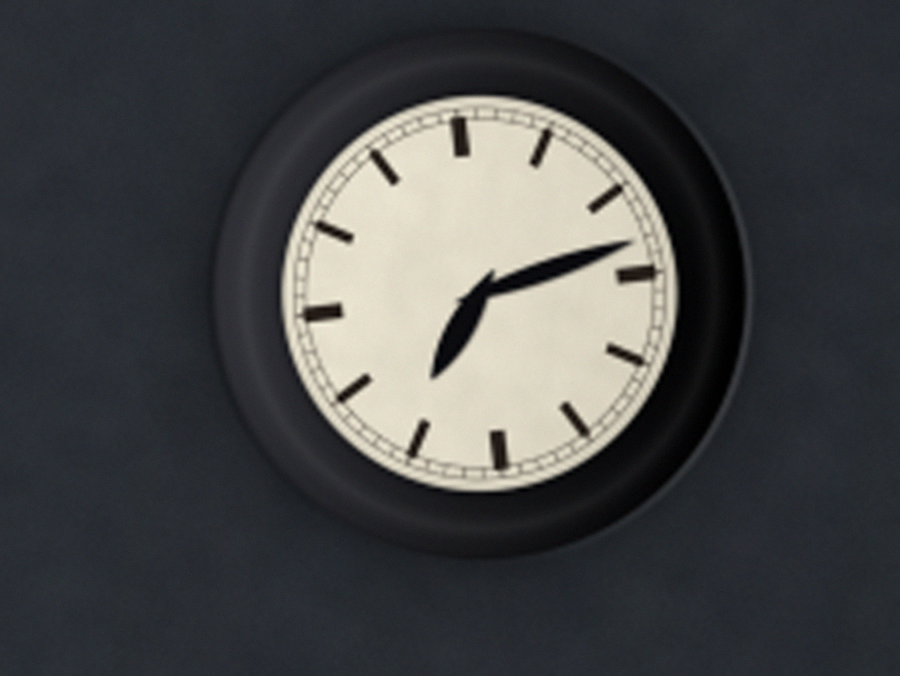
h=7 m=13
